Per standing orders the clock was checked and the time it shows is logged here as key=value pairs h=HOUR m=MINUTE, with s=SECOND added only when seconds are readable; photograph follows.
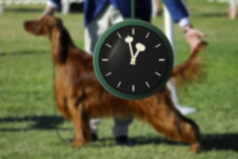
h=12 m=58
